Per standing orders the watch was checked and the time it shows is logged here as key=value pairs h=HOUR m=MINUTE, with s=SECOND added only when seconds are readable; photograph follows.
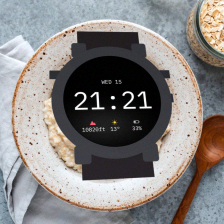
h=21 m=21
